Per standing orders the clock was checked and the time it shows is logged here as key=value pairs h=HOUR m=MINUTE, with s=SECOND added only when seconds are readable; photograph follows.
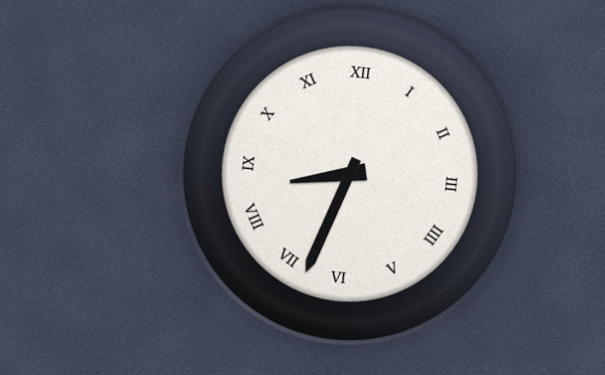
h=8 m=33
